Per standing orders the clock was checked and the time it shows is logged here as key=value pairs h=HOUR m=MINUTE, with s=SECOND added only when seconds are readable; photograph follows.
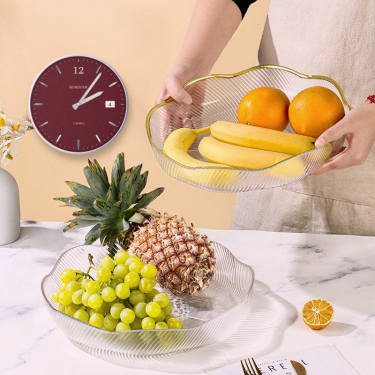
h=2 m=6
